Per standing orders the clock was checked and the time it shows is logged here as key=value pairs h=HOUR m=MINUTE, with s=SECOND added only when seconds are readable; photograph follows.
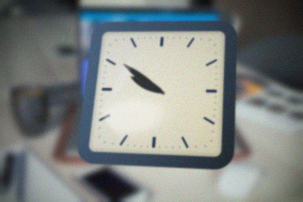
h=9 m=51
